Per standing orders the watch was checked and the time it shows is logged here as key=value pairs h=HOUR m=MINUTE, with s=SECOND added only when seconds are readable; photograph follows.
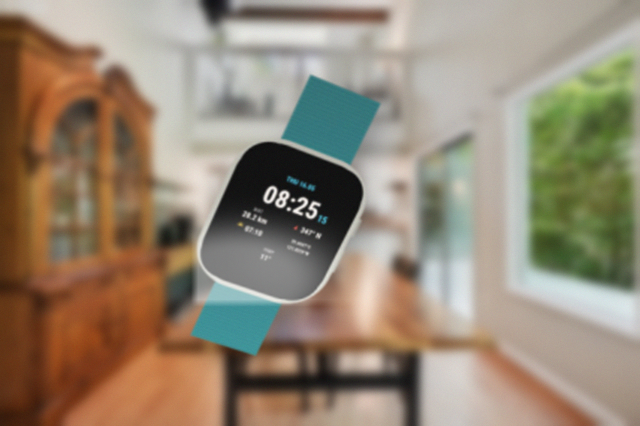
h=8 m=25
